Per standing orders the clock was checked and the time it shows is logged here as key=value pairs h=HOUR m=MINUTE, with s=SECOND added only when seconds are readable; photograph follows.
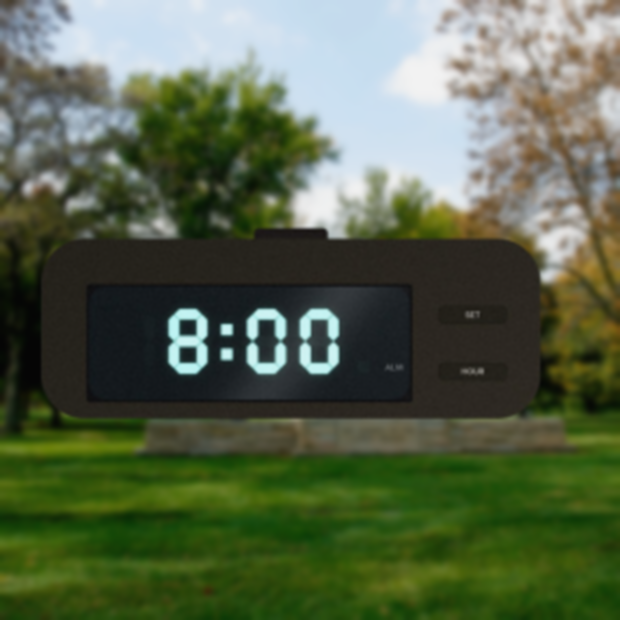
h=8 m=0
